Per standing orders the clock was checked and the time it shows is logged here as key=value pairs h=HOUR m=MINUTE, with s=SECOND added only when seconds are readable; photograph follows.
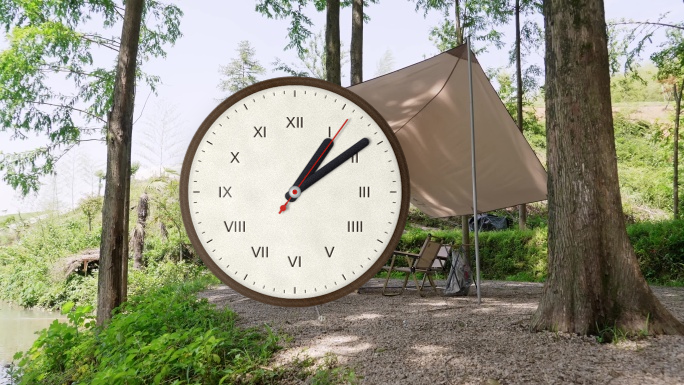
h=1 m=9 s=6
